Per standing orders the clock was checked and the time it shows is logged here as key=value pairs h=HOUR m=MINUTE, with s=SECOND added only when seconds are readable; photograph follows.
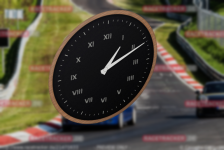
h=1 m=11
